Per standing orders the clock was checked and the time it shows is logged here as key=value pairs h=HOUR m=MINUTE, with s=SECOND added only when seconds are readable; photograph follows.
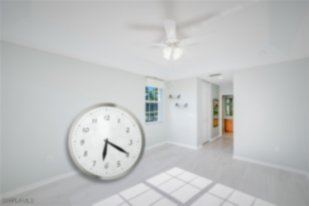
h=6 m=20
